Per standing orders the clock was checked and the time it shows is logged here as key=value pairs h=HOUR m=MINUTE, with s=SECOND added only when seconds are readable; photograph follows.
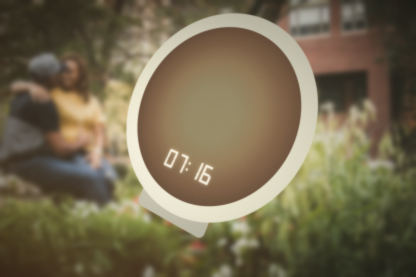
h=7 m=16
